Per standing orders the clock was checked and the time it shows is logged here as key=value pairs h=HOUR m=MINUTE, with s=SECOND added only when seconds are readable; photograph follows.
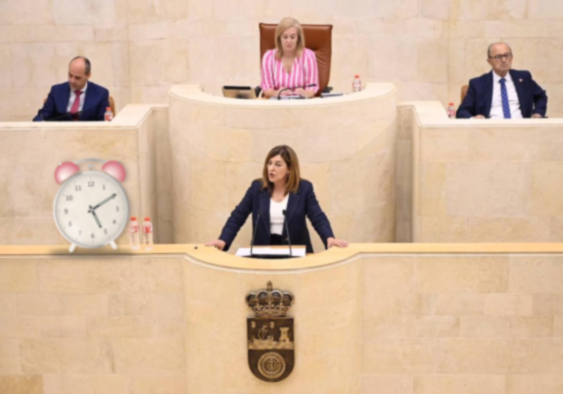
h=5 m=10
